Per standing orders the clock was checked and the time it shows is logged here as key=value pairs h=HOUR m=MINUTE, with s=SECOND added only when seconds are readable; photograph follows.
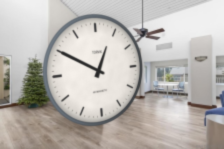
h=12 m=50
